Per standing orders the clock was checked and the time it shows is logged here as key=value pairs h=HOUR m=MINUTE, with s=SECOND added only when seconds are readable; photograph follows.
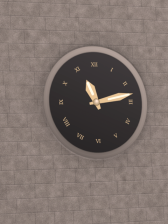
h=11 m=13
